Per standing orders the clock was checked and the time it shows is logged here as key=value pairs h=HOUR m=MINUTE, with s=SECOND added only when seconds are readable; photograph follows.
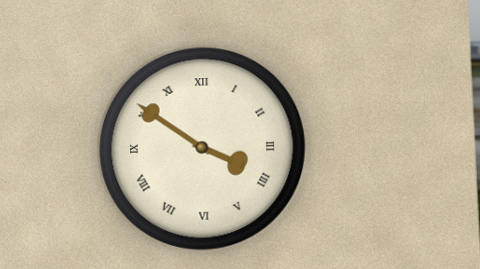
h=3 m=51
